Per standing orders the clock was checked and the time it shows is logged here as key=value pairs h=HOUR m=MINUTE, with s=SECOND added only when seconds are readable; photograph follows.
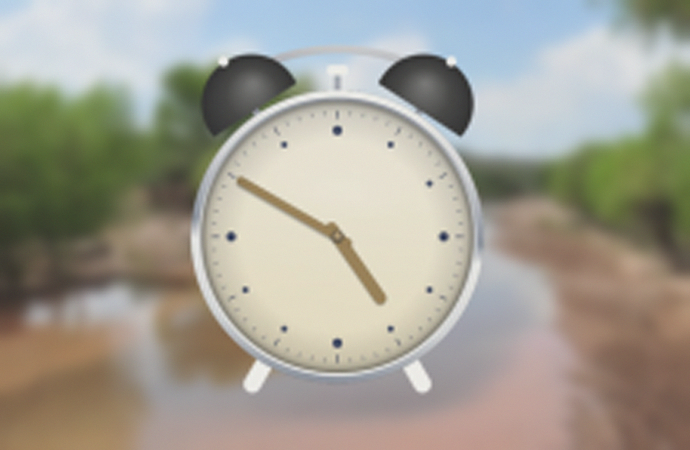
h=4 m=50
